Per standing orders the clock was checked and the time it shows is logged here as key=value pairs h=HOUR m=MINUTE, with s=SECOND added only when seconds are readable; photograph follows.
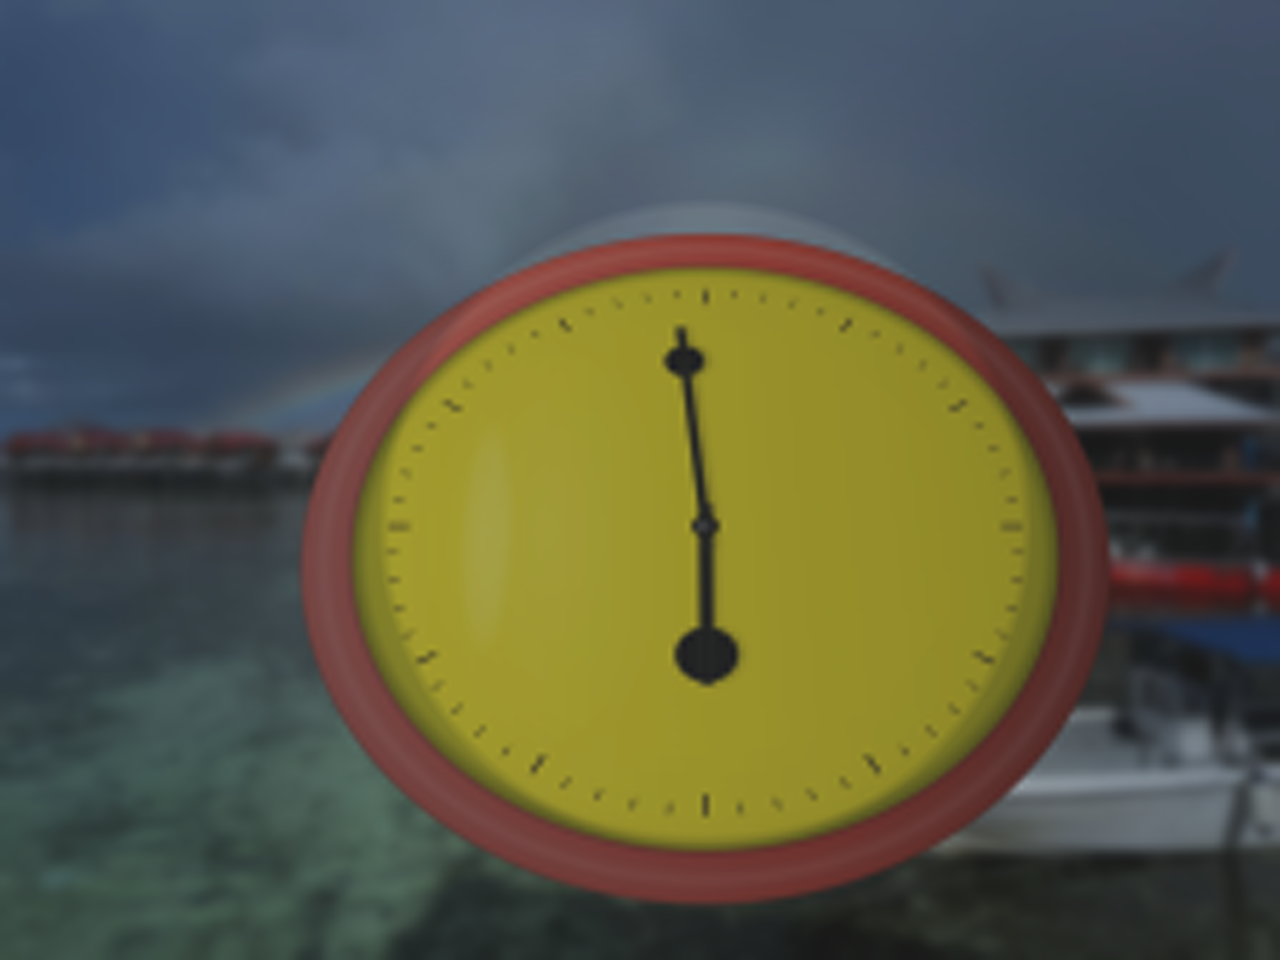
h=5 m=59
